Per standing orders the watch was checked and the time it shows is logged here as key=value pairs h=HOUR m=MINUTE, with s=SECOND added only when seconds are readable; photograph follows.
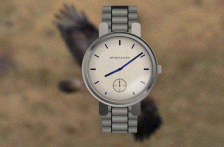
h=8 m=9
